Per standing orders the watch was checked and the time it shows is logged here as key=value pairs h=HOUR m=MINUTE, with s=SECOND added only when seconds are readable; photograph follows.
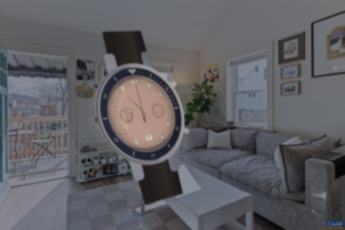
h=10 m=48
